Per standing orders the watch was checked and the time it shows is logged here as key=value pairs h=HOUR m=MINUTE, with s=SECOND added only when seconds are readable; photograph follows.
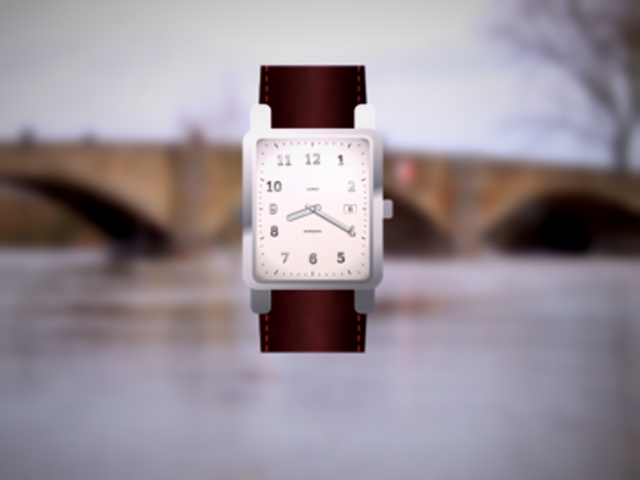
h=8 m=20
